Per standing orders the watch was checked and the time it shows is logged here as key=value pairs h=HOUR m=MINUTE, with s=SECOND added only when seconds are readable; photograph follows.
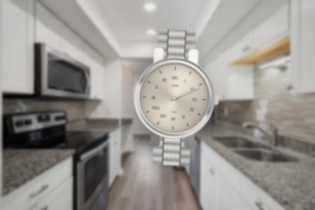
h=2 m=11
